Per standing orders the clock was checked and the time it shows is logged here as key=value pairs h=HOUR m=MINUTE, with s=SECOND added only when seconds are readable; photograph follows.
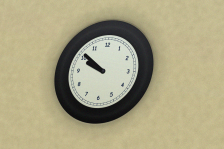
h=9 m=51
